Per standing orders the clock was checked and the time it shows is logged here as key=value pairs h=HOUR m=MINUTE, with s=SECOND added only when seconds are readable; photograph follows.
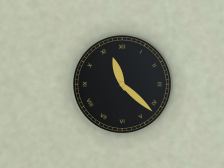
h=11 m=22
